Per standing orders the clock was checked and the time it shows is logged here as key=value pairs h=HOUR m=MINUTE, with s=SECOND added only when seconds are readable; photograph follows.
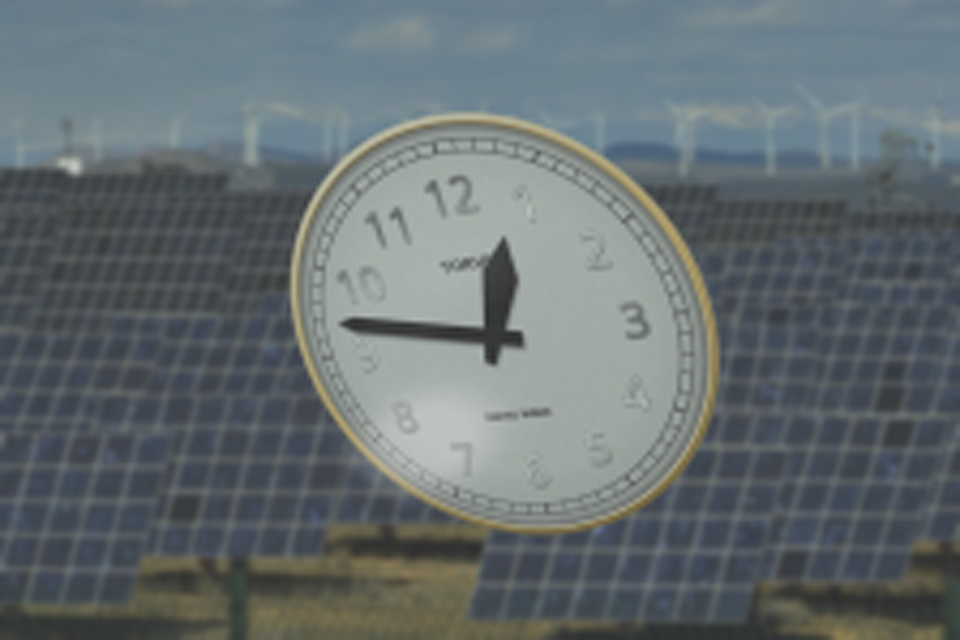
h=12 m=47
